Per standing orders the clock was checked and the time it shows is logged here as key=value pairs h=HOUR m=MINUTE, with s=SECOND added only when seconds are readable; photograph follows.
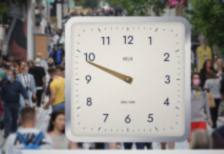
h=9 m=49
